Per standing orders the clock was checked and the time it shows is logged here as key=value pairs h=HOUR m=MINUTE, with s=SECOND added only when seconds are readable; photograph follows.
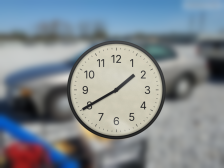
h=1 m=40
